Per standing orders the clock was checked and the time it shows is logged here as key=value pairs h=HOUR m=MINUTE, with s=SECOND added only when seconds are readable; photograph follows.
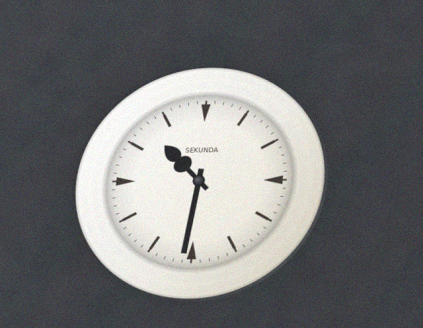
h=10 m=31
